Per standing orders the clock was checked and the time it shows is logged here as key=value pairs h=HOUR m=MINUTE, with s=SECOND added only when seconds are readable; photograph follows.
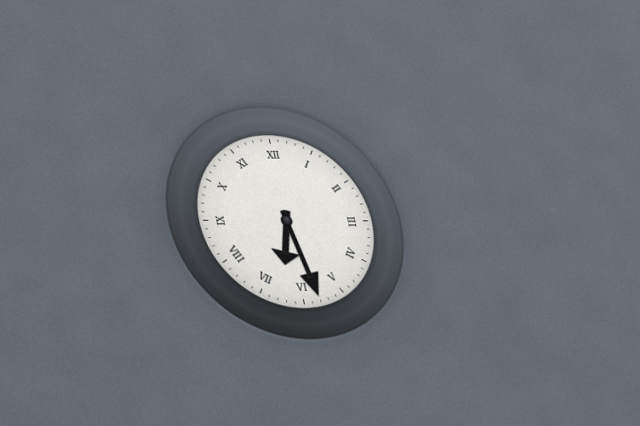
h=6 m=28
